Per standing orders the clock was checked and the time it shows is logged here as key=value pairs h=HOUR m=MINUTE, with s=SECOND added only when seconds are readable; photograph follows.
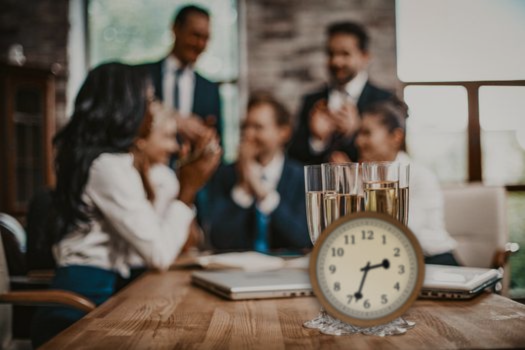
h=2 m=33
